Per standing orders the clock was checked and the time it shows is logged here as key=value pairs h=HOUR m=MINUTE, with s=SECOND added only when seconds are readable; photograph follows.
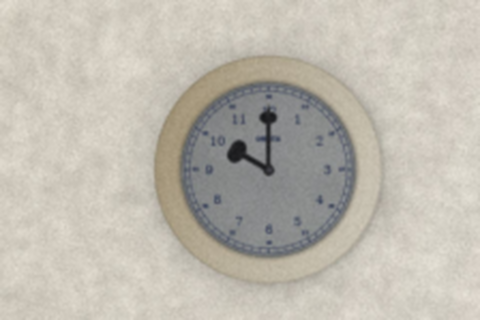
h=10 m=0
